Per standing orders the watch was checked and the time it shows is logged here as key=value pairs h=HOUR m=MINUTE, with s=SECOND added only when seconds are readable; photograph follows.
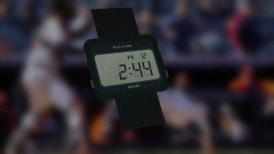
h=2 m=44
